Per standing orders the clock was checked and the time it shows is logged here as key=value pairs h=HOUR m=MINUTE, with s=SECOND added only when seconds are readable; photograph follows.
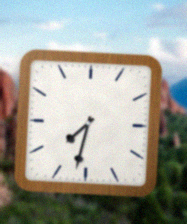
h=7 m=32
